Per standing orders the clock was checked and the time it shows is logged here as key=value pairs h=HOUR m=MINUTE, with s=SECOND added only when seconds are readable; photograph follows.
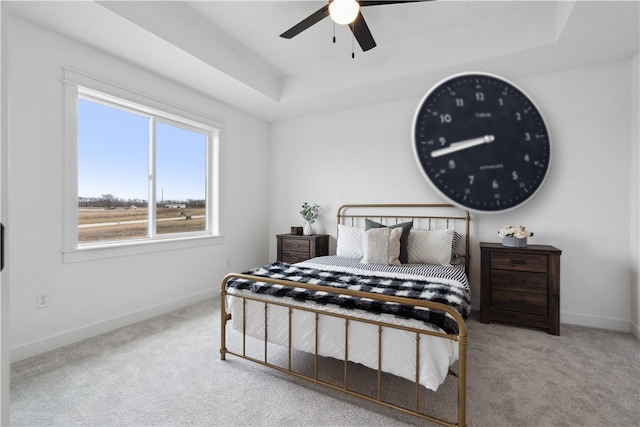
h=8 m=43
